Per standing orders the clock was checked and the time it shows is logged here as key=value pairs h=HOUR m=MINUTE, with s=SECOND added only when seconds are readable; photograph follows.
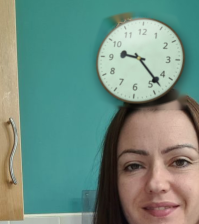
h=9 m=23
